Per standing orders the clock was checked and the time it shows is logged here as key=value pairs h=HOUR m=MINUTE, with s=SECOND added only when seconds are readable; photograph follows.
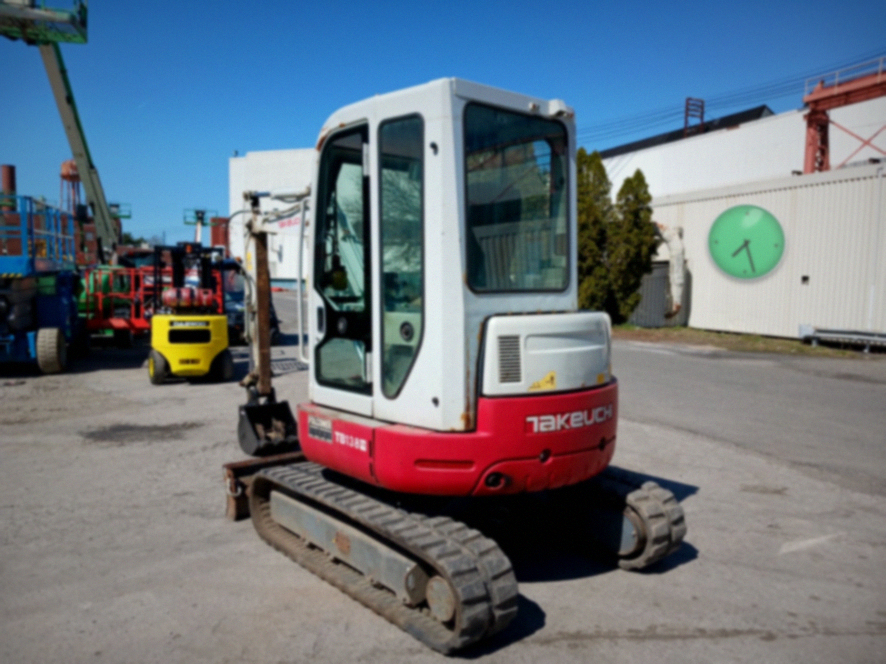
h=7 m=27
